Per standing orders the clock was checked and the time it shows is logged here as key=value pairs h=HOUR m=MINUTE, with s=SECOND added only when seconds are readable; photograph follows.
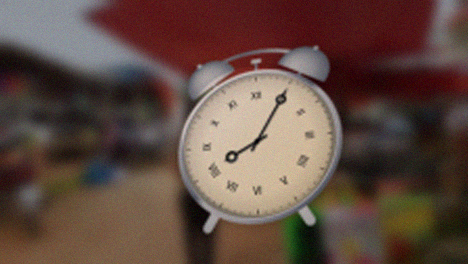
h=8 m=5
